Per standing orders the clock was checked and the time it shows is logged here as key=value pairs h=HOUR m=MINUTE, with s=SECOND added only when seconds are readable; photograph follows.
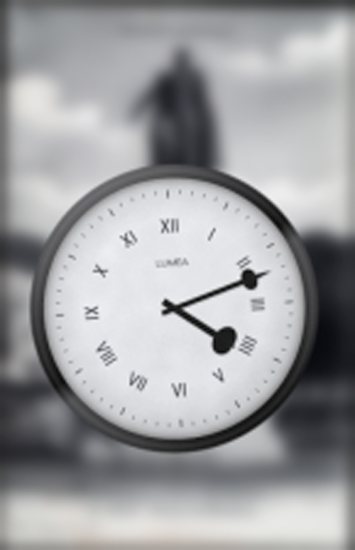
h=4 m=12
